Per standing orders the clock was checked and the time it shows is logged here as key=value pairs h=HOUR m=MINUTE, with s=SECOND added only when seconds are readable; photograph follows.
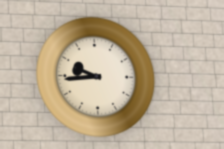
h=9 m=44
